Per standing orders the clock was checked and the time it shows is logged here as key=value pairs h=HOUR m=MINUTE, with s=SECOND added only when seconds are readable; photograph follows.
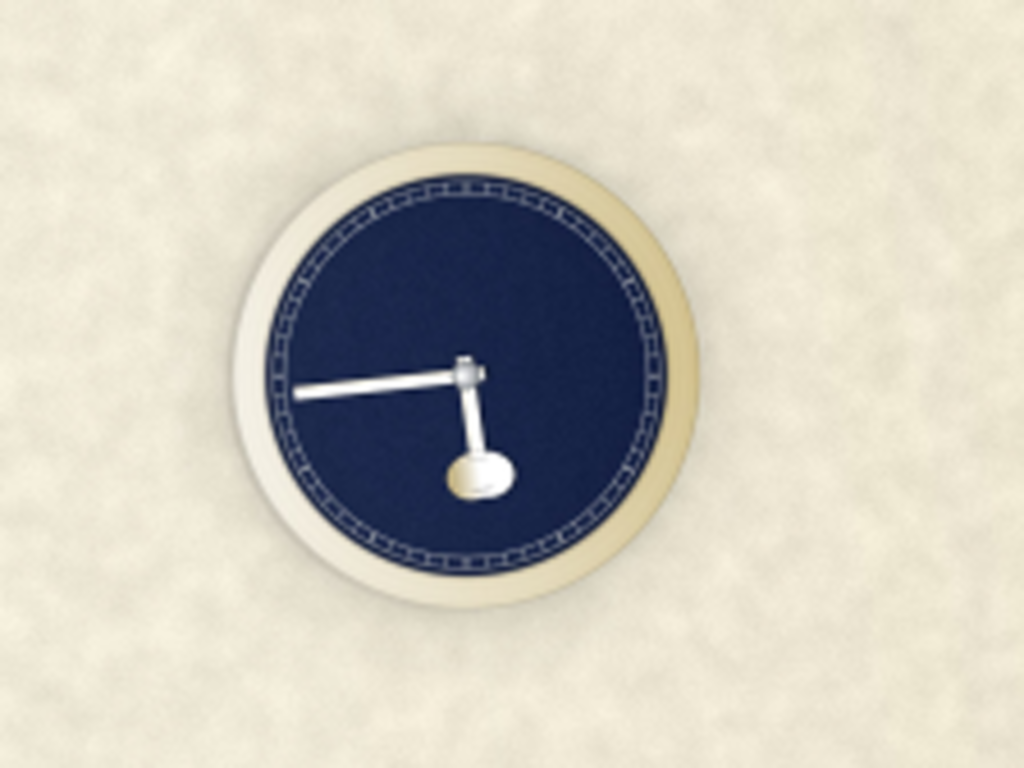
h=5 m=44
